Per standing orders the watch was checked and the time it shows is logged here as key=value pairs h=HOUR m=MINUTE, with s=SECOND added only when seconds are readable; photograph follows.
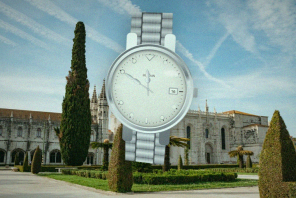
h=11 m=50
